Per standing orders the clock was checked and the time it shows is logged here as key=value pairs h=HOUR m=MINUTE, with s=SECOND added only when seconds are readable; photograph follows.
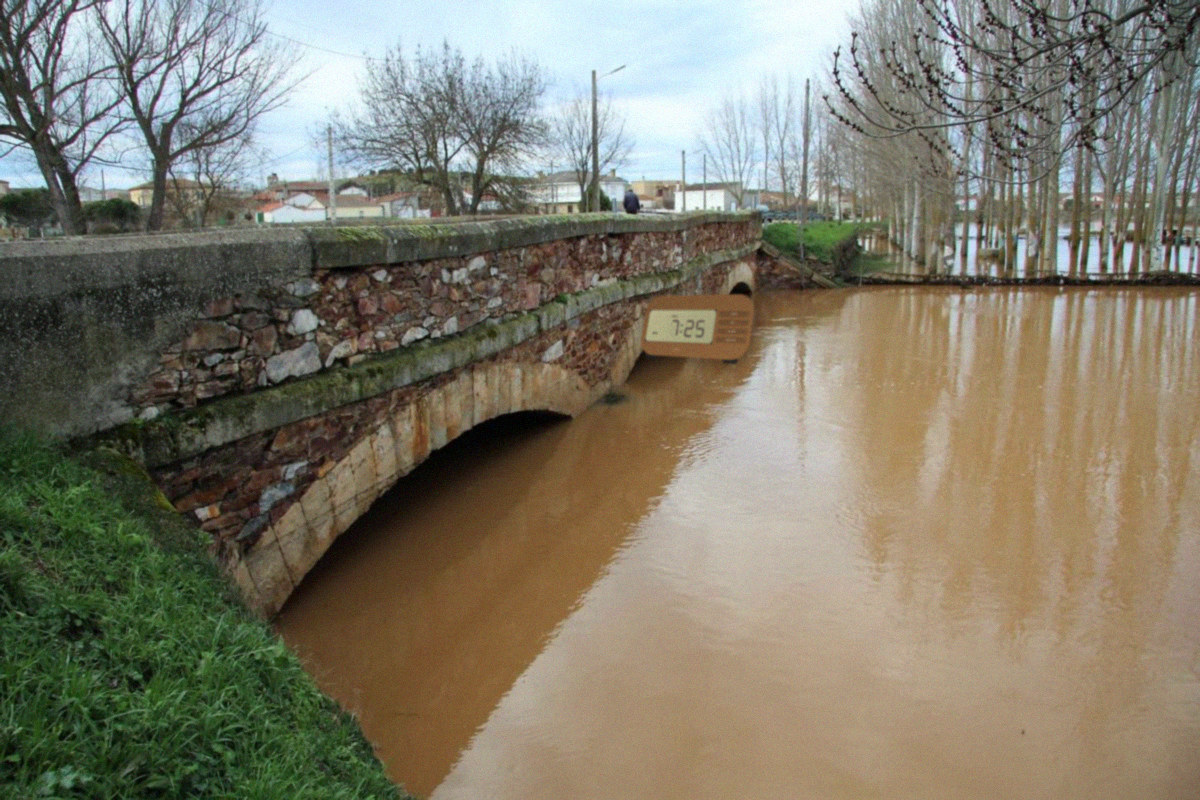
h=7 m=25
